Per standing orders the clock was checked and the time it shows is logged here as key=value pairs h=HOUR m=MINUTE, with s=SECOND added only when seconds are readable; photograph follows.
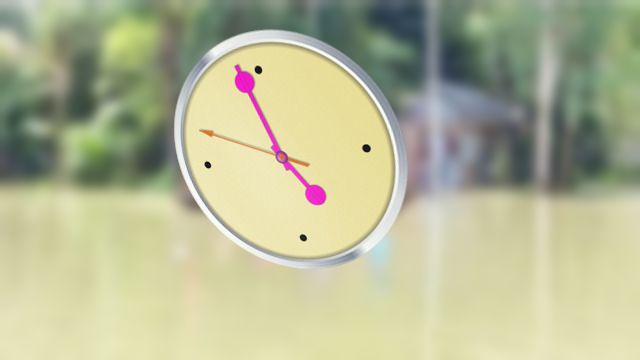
h=4 m=57 s=49
